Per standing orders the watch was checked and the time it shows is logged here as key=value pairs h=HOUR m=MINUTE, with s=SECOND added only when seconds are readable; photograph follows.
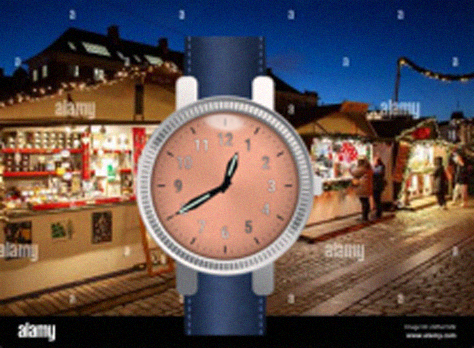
h=12 m=40
